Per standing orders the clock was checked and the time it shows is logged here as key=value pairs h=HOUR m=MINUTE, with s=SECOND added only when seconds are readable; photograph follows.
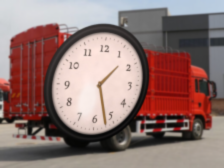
h=1 m=27
